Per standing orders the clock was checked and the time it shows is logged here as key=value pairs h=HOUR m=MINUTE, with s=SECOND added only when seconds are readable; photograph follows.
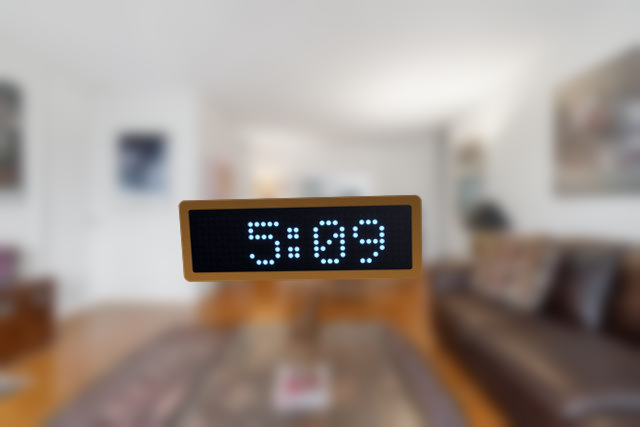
h=5 m=9
